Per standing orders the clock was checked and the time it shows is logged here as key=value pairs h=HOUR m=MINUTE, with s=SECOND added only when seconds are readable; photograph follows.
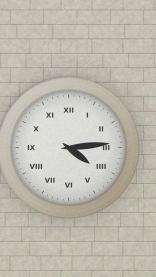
h=4 m=14
